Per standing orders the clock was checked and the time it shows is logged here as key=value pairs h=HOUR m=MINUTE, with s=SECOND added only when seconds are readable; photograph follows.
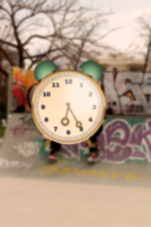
h=6 m=25
